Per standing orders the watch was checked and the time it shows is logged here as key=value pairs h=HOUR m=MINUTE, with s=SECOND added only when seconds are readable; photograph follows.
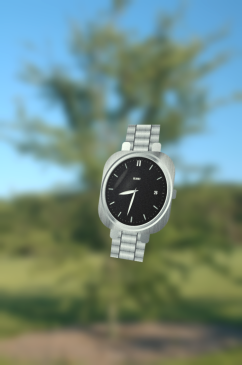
h=8 m=32
